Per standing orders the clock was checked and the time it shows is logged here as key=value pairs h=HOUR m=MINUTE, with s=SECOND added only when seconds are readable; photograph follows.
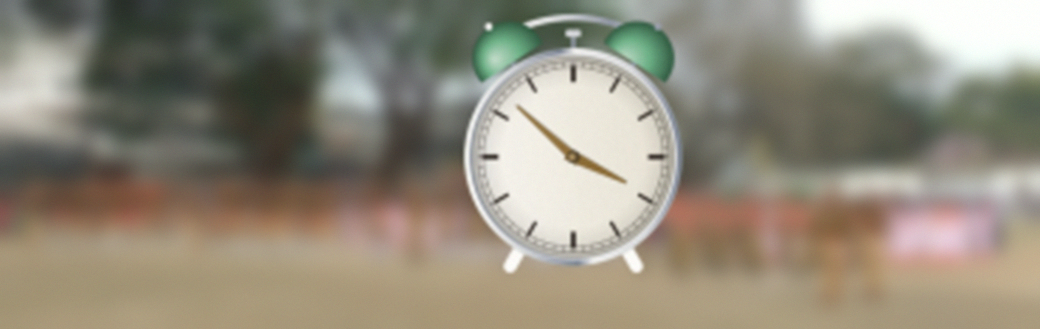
h=3 m=52
